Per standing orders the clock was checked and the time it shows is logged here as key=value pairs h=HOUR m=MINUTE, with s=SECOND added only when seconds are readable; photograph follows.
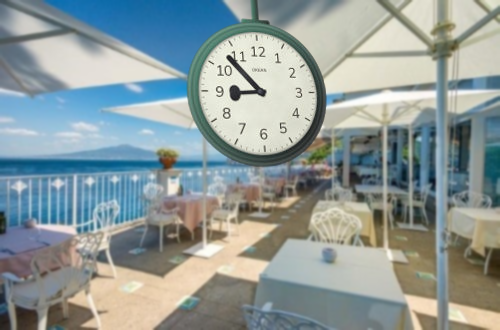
h=8 m=53
